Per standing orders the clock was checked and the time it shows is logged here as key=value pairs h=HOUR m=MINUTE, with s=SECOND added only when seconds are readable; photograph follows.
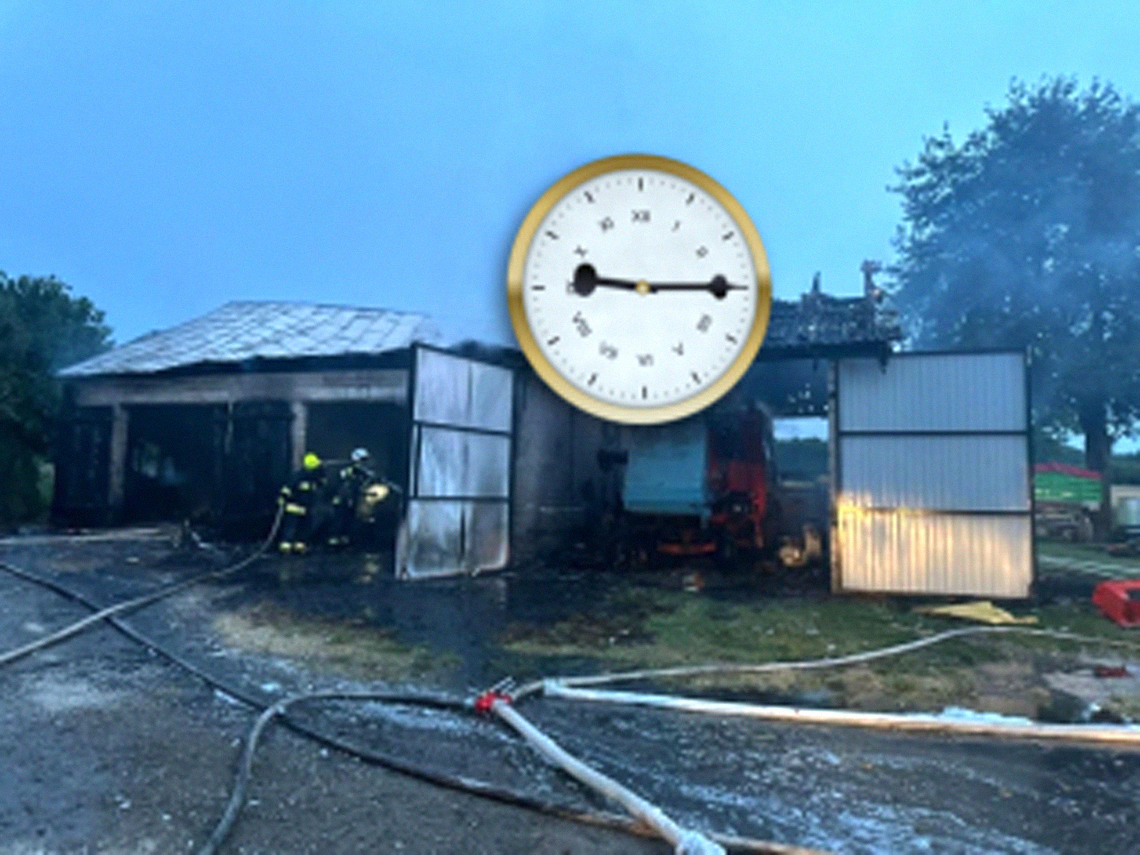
h=9 m=15
